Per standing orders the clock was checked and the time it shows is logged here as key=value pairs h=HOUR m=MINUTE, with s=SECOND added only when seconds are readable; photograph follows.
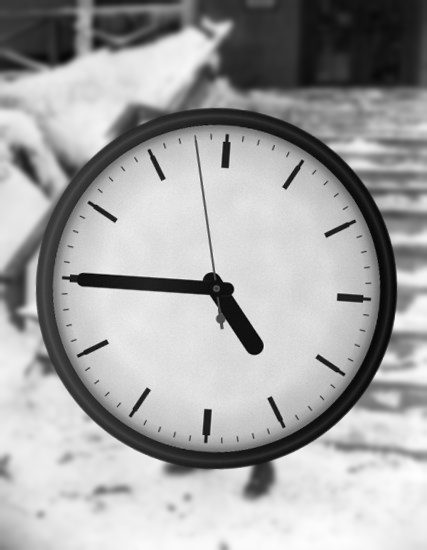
h=4 m=44 s=58
